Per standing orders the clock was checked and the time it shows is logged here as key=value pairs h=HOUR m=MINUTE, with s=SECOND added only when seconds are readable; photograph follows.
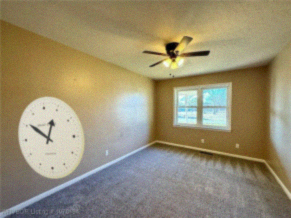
h=12 m=51
